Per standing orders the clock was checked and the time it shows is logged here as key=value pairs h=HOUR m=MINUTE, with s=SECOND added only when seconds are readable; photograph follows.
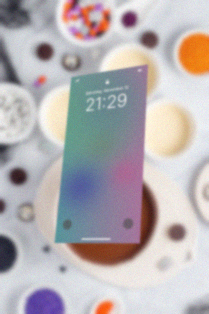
h=21 m=29
